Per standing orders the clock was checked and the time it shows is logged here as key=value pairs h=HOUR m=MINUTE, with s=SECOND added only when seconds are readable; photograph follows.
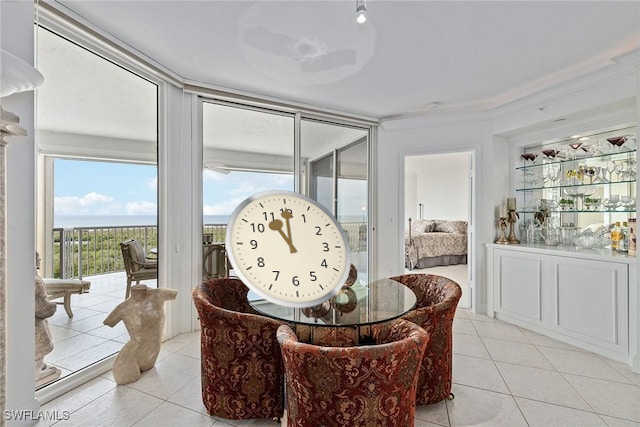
h=11 m=0
